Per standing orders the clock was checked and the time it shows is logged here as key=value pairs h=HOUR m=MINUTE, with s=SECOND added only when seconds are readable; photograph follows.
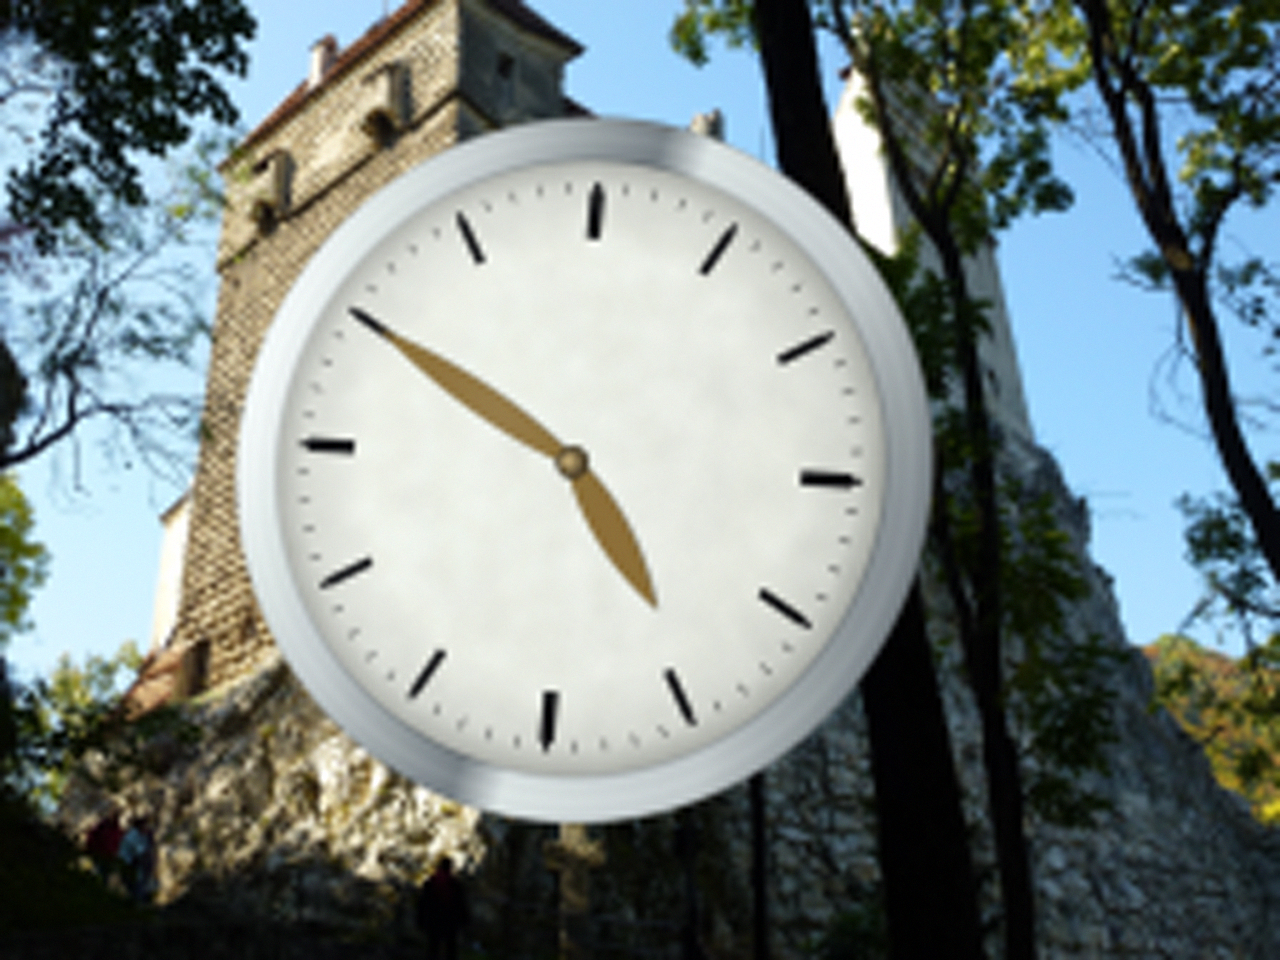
h=4 m=50
